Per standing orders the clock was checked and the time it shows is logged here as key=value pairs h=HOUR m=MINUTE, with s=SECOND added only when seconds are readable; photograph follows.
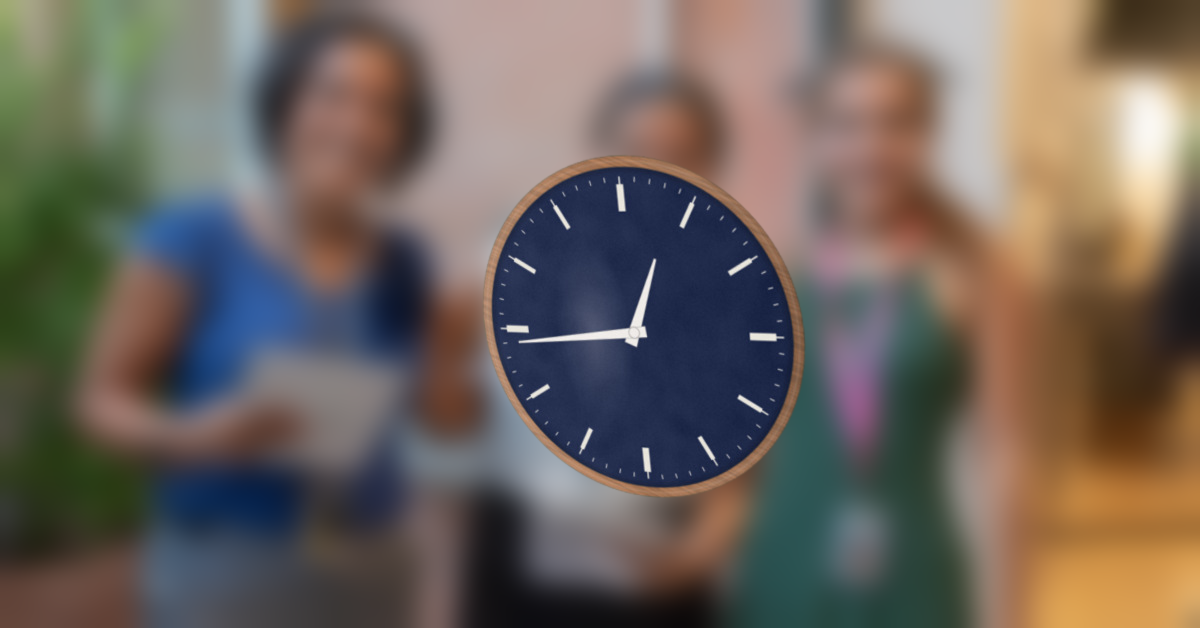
h=12 m=44
